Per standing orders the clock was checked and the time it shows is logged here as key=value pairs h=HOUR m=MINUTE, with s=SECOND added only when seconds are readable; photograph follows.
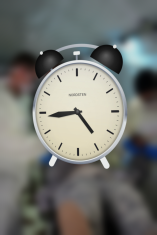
h=4 m=44
